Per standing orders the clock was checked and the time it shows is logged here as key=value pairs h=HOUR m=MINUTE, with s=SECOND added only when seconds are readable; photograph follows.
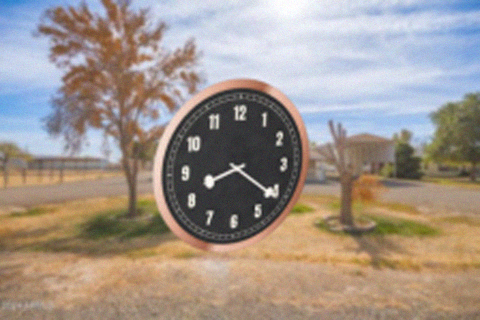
h=8 m=21
